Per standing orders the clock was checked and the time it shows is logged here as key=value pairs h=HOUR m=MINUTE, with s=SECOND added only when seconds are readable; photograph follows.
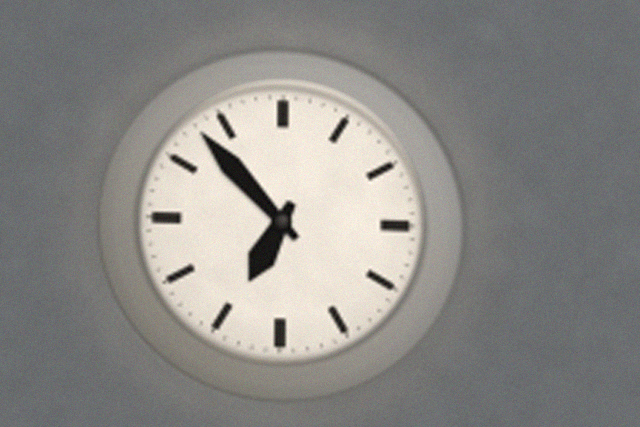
h=6 m=53
